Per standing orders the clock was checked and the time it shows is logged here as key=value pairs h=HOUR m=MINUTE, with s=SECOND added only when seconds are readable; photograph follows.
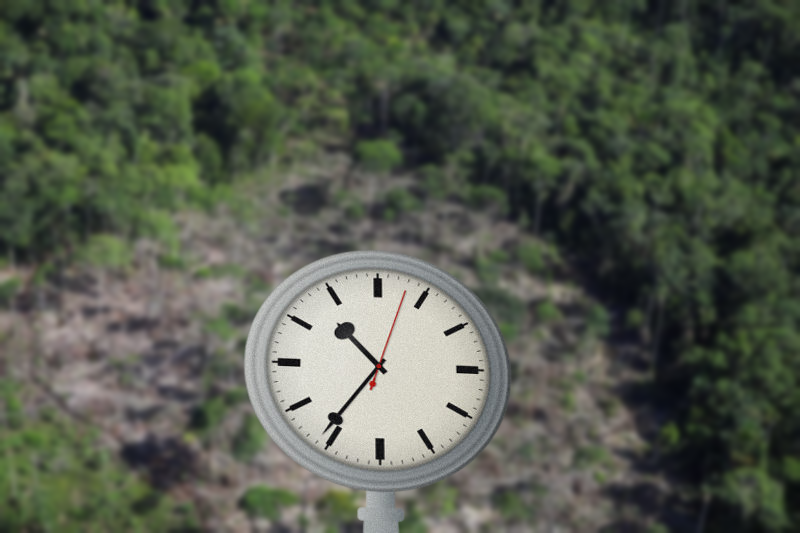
h=10 m=36 s=3
